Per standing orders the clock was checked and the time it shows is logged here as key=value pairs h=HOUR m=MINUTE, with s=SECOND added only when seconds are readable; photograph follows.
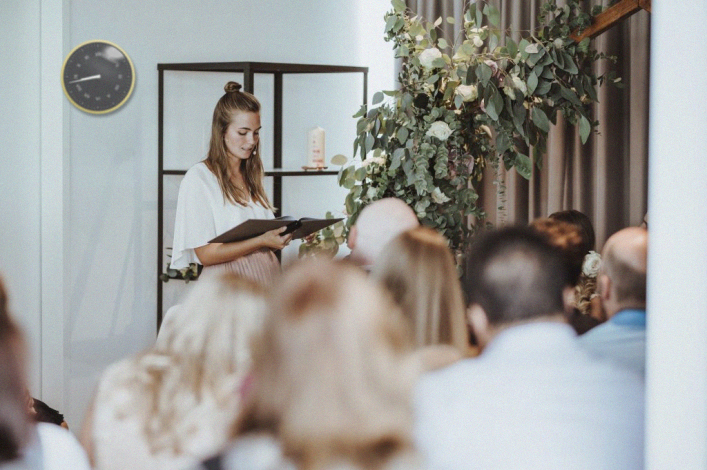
h=8 m=43
